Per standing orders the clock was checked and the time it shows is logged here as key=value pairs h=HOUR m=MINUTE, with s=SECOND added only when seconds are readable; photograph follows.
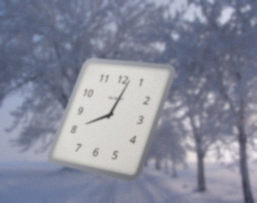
h=8 m=2
